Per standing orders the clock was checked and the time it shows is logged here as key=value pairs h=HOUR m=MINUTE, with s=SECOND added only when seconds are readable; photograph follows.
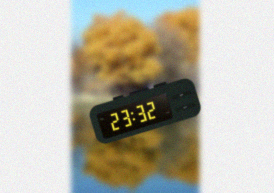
h=23 m=32
